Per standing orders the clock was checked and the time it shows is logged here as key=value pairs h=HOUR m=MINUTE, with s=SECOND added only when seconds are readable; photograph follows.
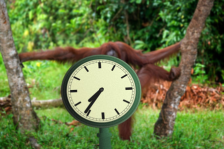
h=7 m=36
